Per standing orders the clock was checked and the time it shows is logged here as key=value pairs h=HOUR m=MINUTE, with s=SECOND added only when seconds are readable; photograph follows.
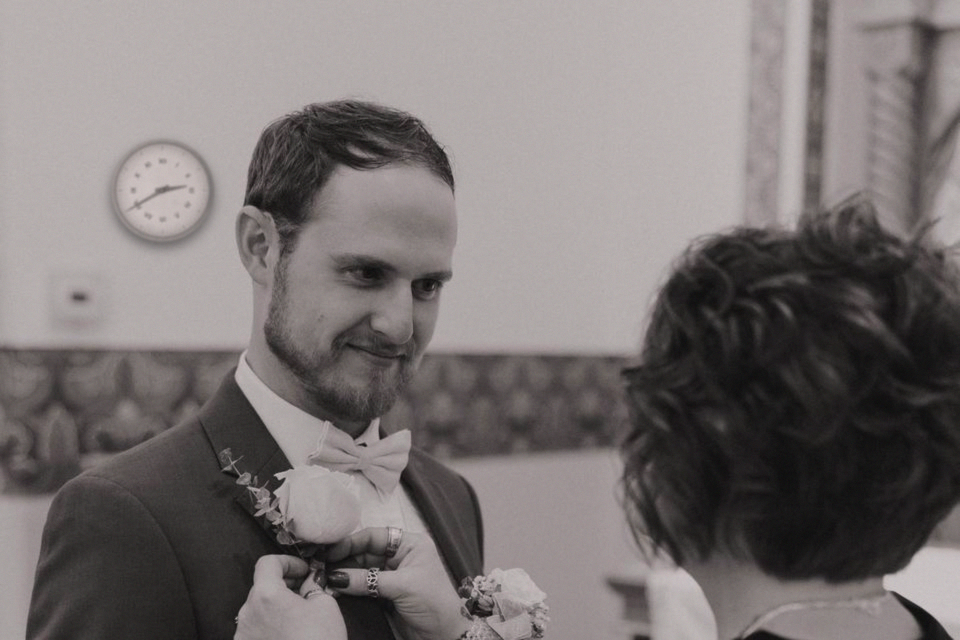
h=2 m=40
